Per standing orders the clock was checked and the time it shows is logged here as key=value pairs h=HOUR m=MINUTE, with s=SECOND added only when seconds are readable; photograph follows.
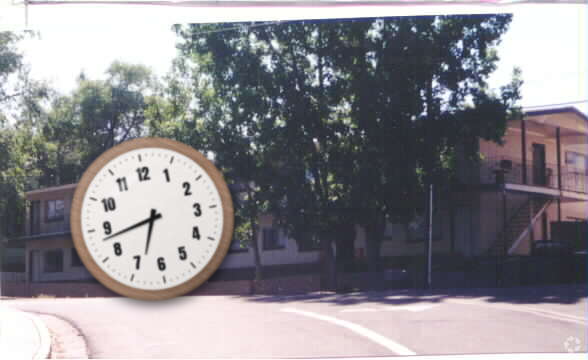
h=6 m=43
